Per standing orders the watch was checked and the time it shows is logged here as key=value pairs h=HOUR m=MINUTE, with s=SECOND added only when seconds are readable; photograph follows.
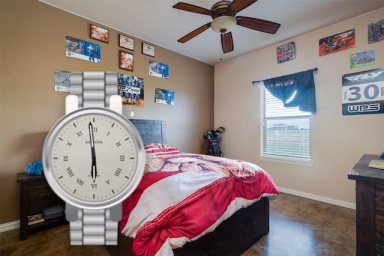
h=5 m=59
